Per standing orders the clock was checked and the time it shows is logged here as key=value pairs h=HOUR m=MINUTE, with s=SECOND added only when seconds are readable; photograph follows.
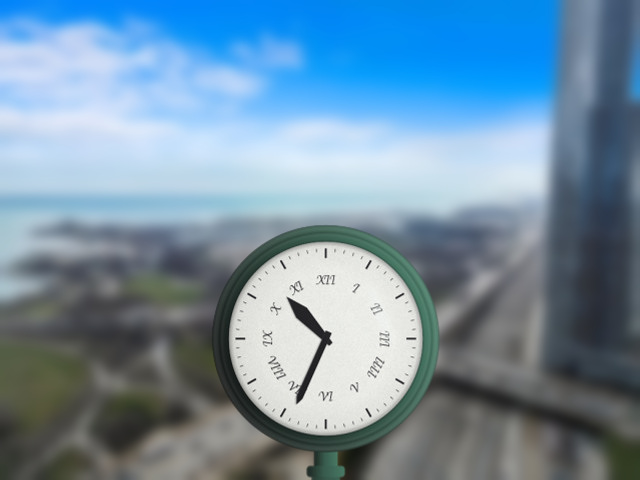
h=10 m=34
